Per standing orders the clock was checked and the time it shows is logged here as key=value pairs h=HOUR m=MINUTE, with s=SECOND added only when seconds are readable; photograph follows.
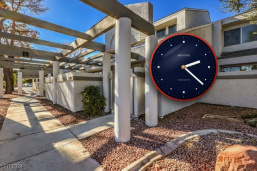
h=2 m=22
